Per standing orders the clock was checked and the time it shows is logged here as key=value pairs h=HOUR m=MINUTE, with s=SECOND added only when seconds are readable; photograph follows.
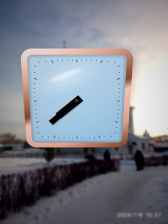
h=7 m=38
